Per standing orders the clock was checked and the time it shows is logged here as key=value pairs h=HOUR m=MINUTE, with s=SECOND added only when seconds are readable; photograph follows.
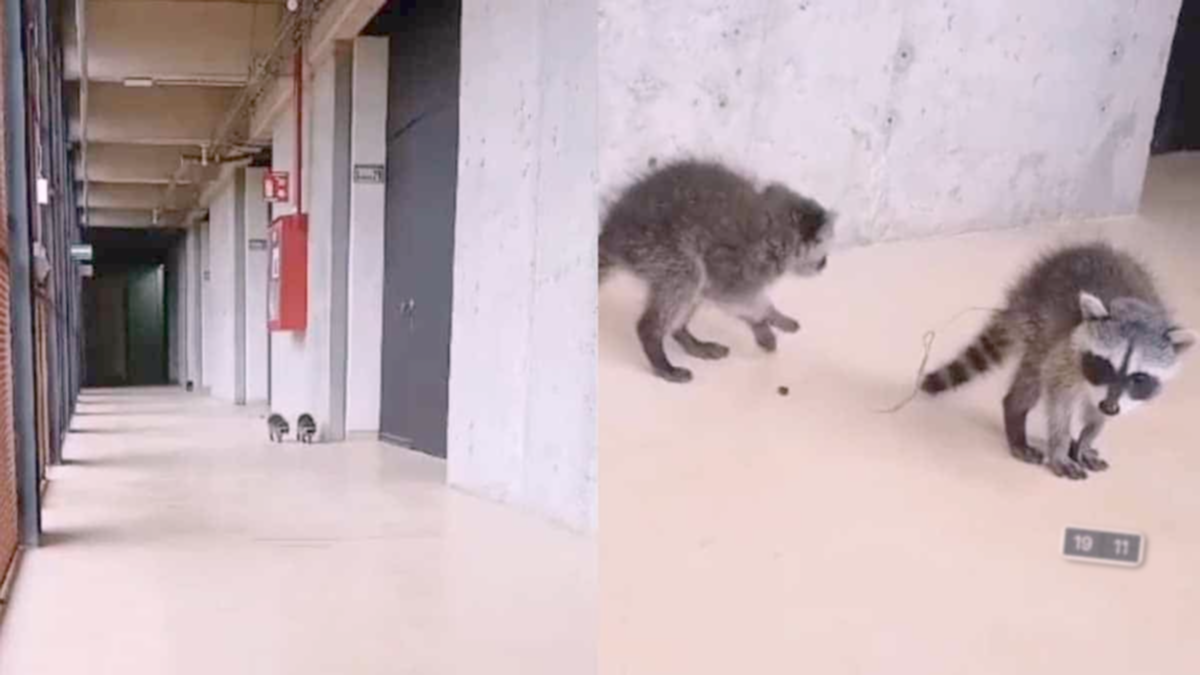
h=19 m=11
